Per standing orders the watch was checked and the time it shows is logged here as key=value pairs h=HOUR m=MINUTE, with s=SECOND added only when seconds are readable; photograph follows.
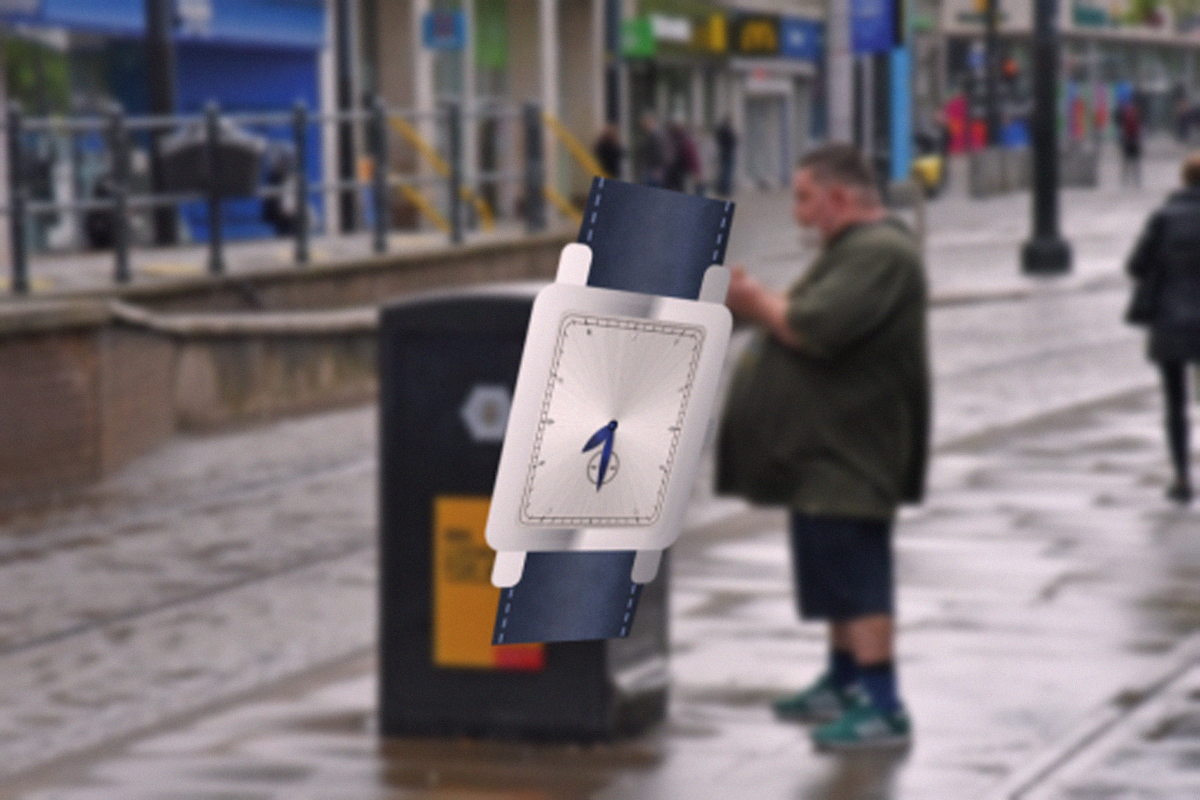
h=7 m=30
